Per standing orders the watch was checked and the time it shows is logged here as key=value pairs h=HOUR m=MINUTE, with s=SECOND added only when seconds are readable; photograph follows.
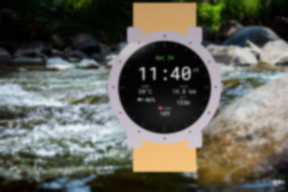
h=11 m=40
